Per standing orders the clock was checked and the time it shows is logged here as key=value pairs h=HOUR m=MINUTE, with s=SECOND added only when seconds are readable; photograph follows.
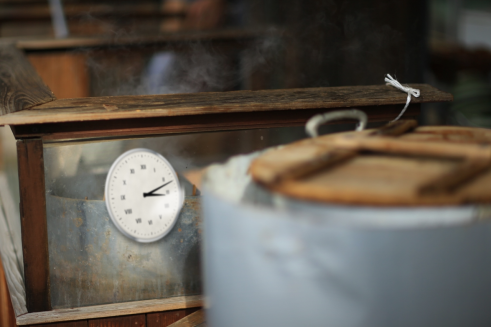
h=3 m=12
